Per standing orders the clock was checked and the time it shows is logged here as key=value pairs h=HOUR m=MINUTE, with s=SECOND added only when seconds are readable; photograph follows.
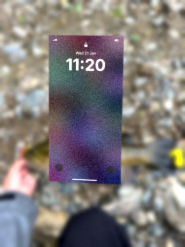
h=11 m=20
